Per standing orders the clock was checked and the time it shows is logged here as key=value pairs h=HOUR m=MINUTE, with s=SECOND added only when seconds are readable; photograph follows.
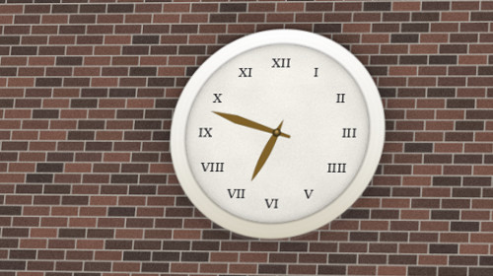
h=6 m=48
